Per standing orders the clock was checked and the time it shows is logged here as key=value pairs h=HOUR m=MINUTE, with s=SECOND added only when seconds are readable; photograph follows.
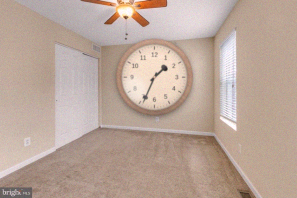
h=1 m=34
